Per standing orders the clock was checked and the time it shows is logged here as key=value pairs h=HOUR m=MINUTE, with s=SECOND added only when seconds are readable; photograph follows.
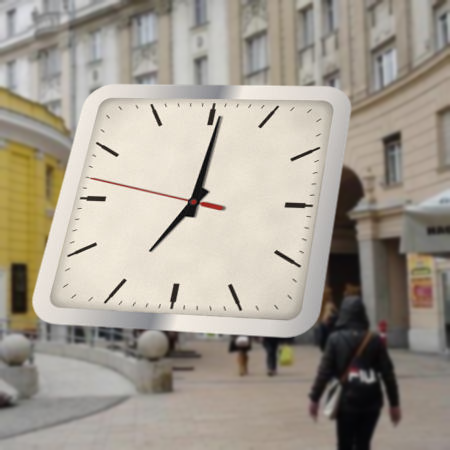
h=7 m=0 s=47
